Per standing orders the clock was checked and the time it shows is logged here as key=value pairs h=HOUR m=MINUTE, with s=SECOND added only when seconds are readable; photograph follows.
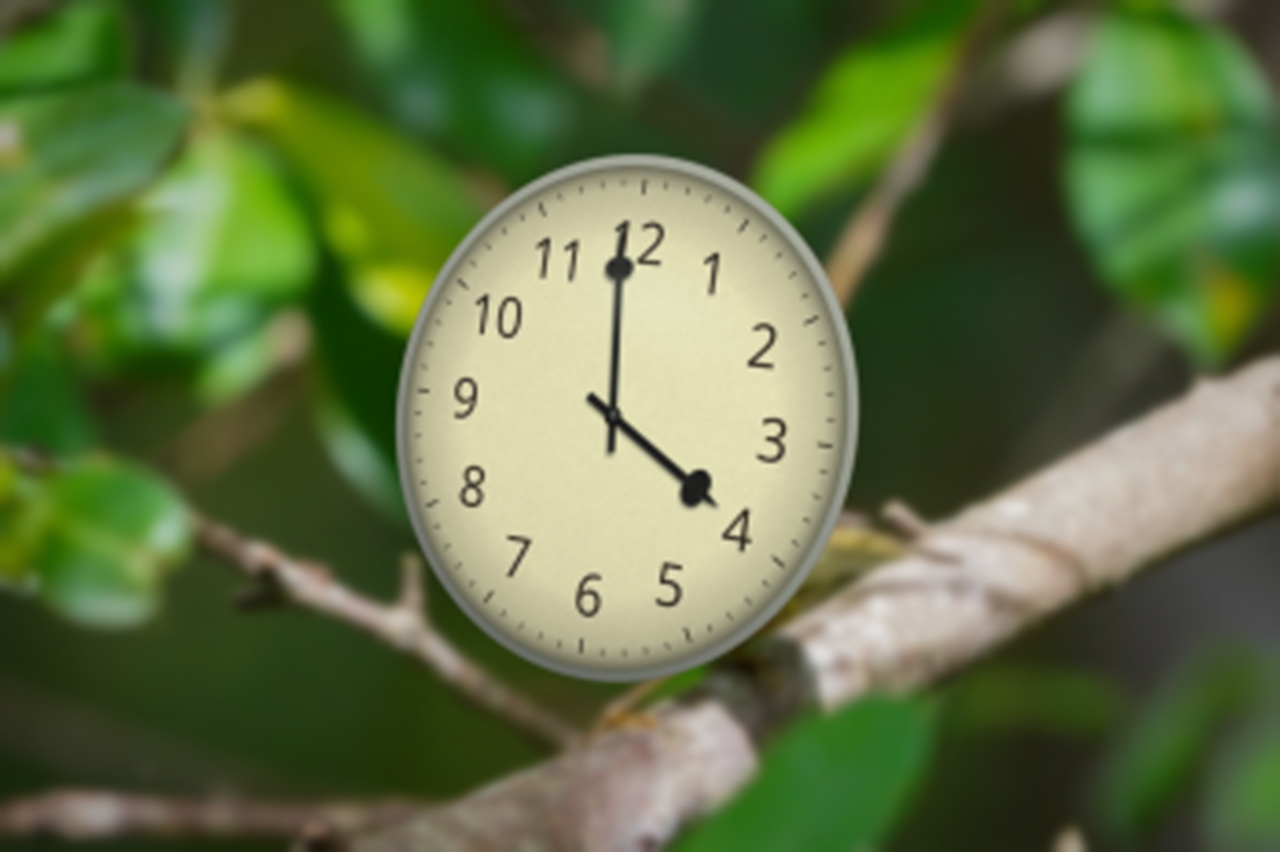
h=3 m=59
